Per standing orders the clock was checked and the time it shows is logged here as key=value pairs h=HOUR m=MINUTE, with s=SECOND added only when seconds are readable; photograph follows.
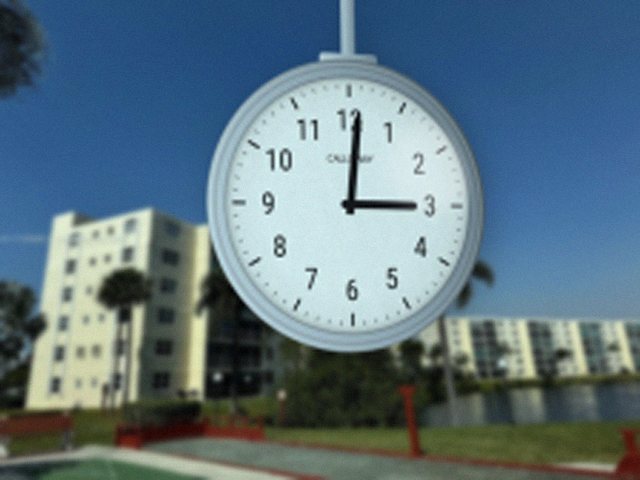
h=3 m=1
